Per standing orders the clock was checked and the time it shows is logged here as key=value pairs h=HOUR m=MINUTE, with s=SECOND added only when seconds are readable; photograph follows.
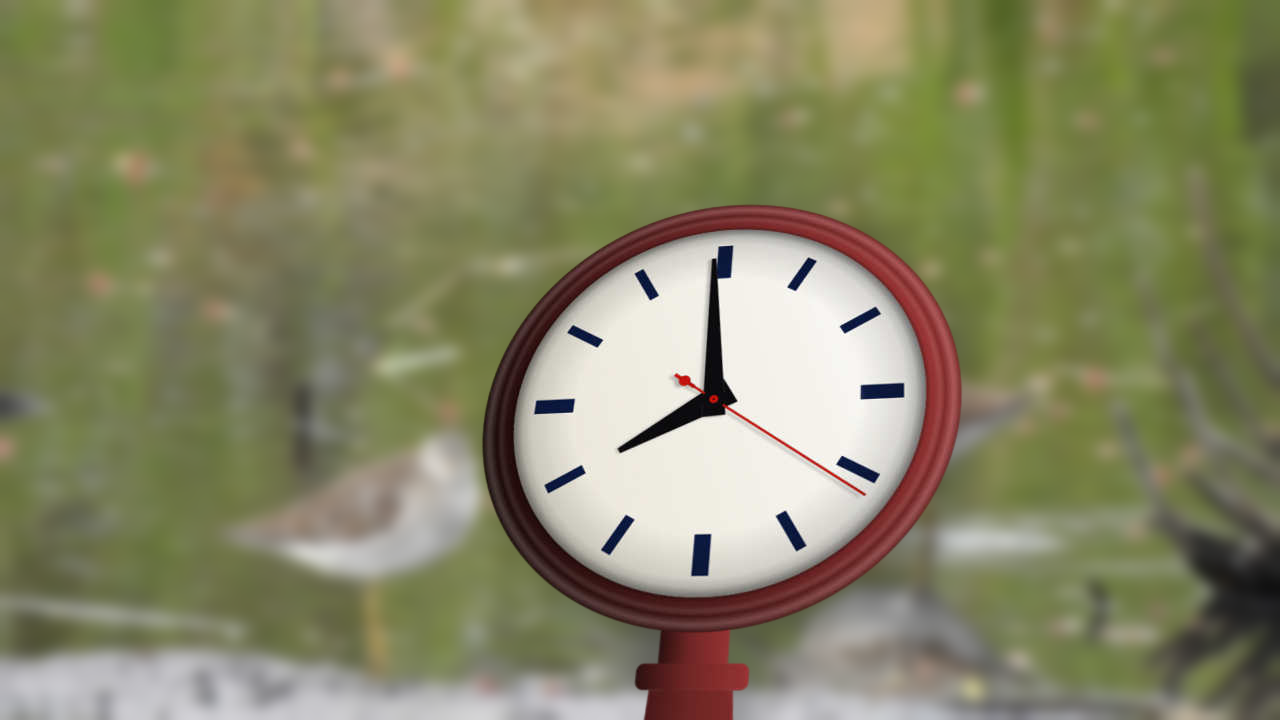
h=7 m=59 s=21
